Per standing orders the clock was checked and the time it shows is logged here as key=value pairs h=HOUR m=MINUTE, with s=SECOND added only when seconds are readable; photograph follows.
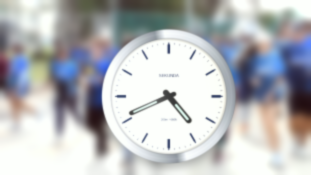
h=4 m=41
